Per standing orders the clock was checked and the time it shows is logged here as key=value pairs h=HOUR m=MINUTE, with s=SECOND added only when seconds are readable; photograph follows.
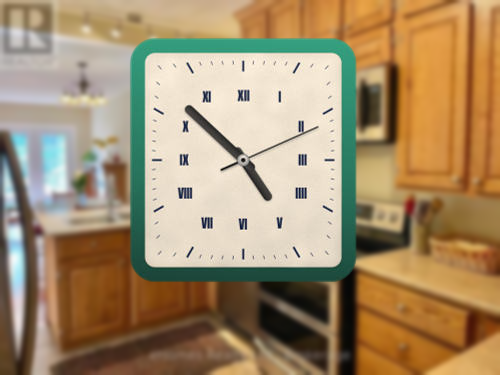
h=4 m=52 s=11
